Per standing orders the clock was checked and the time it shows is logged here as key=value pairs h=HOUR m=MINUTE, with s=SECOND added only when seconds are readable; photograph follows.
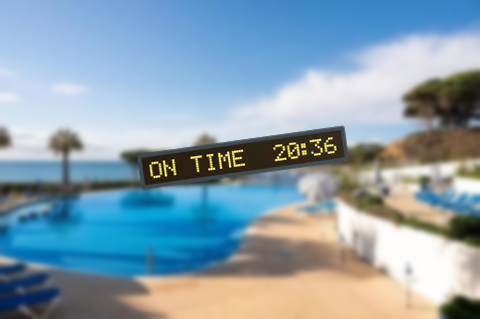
h=20 m=36
